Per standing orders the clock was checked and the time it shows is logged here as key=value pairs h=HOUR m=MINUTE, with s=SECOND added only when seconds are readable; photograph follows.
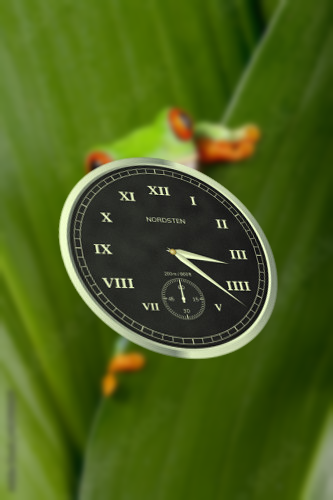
h=3 m=22
